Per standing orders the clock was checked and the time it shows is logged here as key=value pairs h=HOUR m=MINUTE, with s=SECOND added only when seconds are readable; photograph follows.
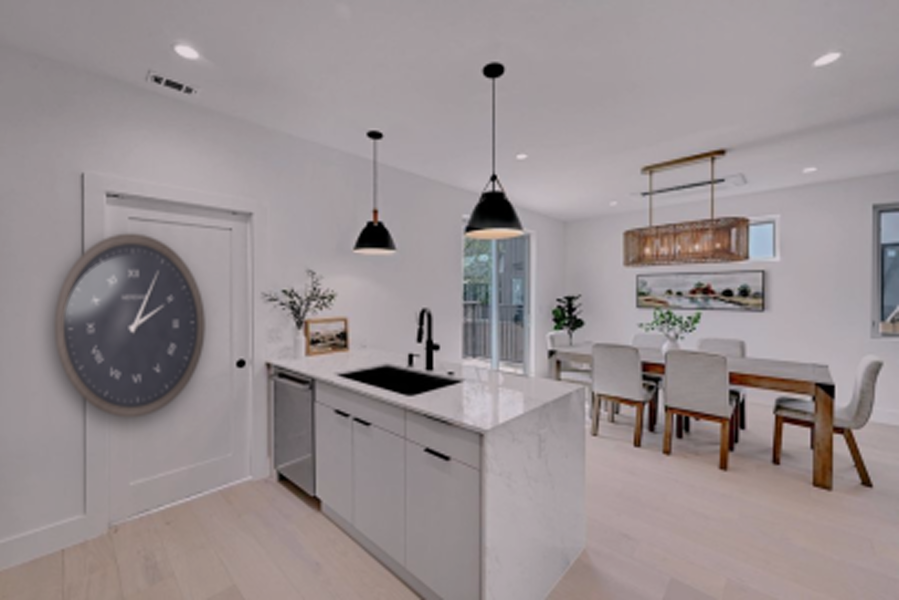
h=2 m=5
